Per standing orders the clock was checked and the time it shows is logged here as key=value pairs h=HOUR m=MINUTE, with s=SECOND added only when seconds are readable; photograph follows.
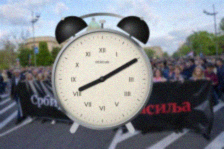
h=8 m=10
